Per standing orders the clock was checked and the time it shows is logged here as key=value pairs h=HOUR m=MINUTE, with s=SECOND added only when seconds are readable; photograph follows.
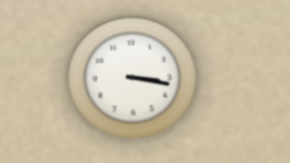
h=3 m=17
